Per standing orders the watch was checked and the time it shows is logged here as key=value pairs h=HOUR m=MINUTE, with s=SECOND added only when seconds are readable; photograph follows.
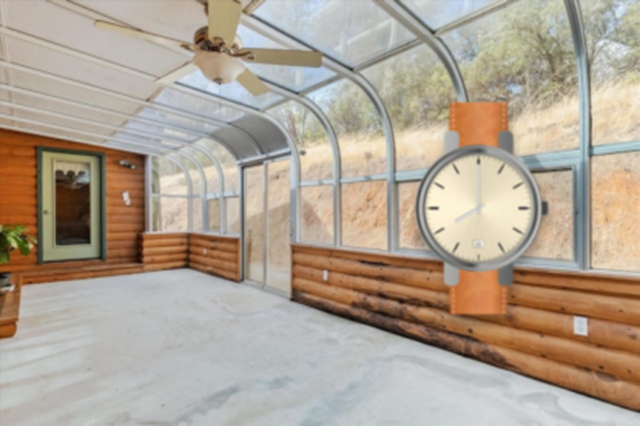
h=8 m=0
